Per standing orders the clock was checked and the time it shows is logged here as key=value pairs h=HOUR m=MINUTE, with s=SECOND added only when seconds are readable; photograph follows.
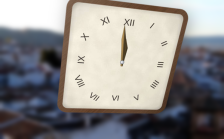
h=11 m=59
